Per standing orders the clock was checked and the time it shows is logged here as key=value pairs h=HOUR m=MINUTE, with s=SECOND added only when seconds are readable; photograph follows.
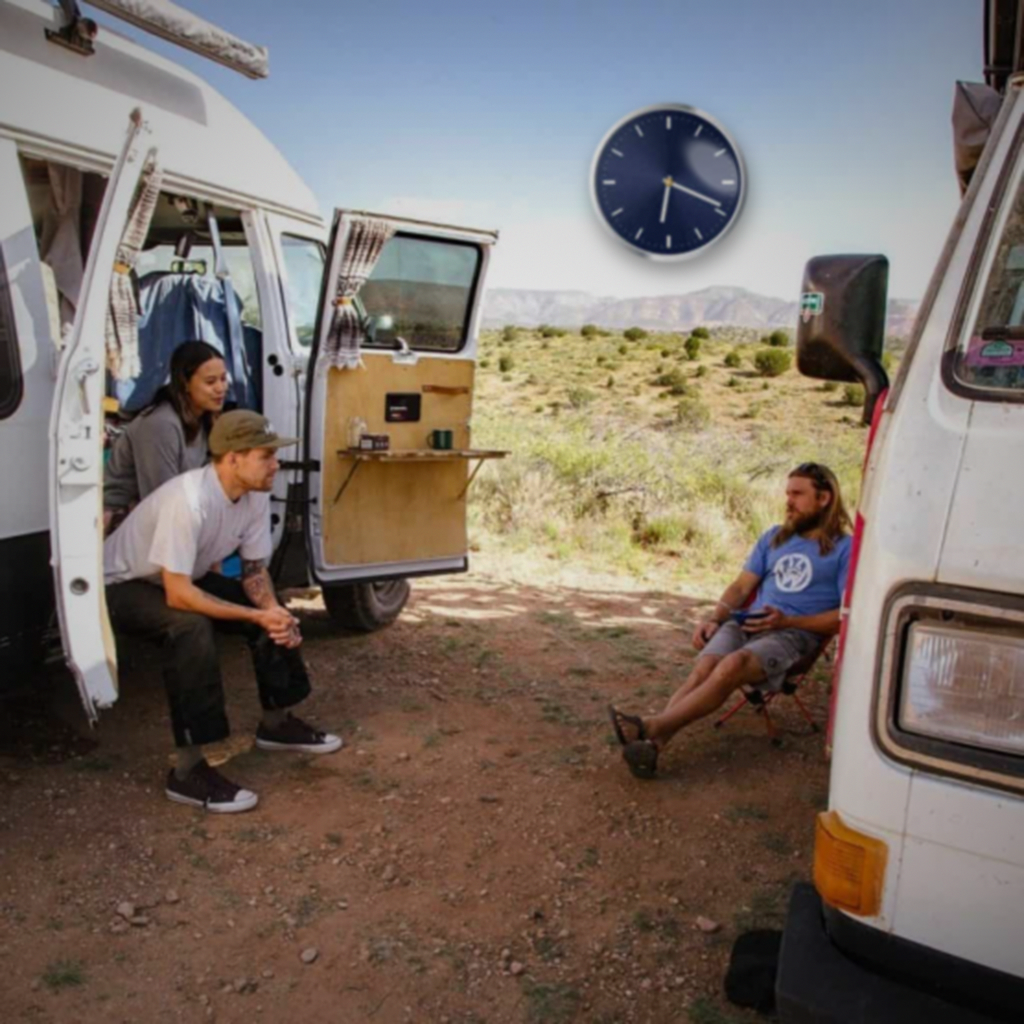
h=6 m=19
